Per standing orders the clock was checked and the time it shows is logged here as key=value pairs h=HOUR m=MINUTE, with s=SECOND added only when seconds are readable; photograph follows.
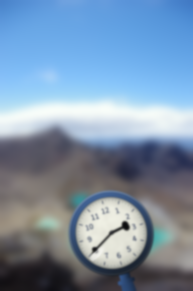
h=2 m=40
